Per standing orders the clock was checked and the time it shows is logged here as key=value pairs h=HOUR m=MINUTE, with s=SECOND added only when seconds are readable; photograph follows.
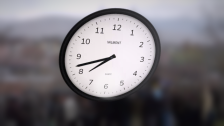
h=7 m=42
